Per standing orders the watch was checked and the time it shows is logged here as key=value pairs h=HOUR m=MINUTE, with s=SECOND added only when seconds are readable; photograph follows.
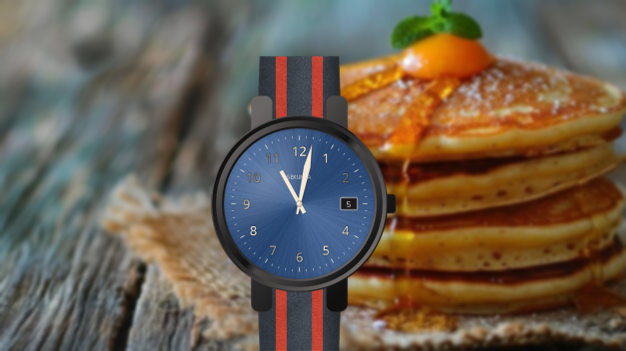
h=11 m=2
